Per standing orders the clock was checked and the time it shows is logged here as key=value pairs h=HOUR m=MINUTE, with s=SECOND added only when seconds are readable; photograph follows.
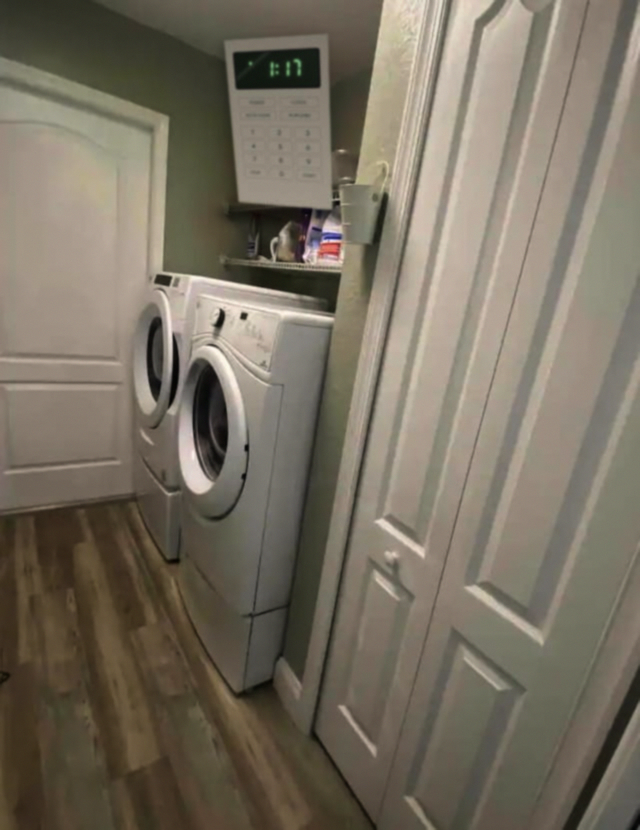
h=1 m=17
